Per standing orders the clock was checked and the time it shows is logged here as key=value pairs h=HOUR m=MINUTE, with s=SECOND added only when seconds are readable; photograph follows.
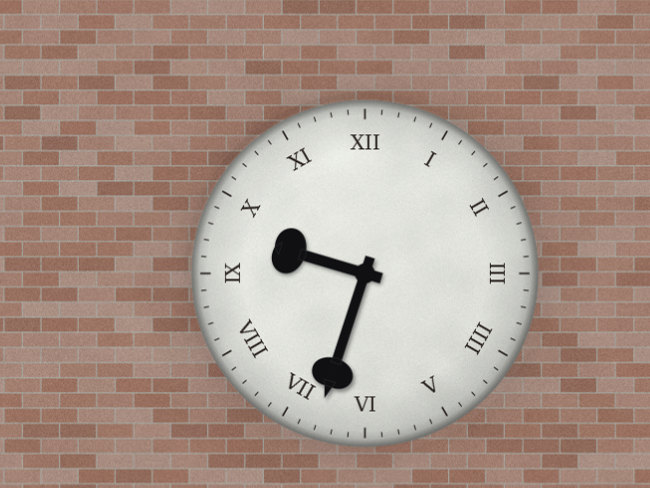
h=9 m=33
